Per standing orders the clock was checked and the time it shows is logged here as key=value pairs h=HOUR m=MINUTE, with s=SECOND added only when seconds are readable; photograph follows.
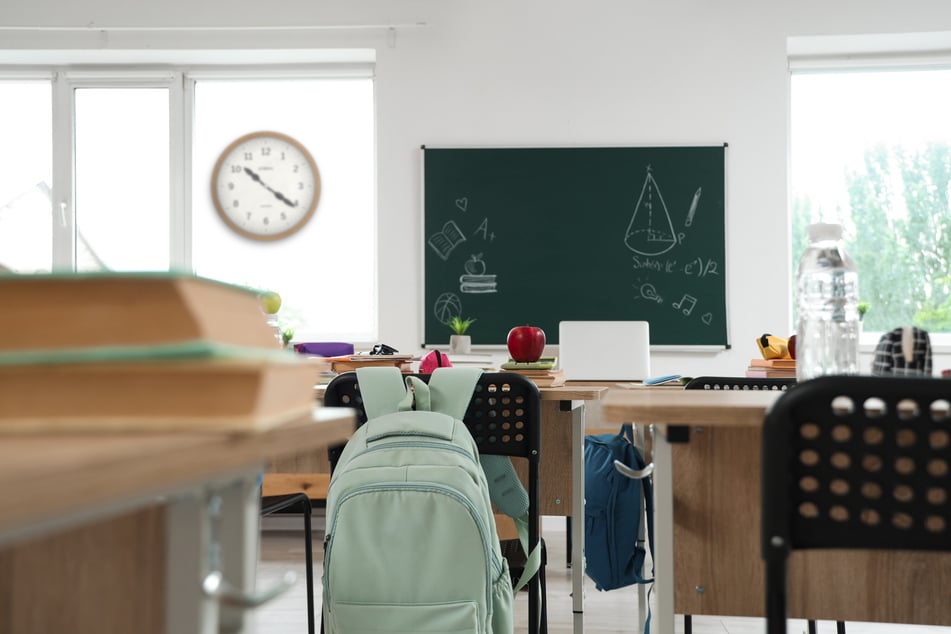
h=10 m=21
